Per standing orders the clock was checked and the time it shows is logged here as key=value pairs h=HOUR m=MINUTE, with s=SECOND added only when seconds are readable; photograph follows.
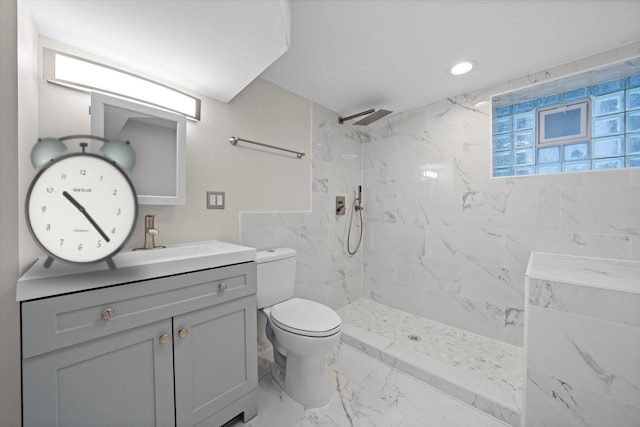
h=10 m=23
